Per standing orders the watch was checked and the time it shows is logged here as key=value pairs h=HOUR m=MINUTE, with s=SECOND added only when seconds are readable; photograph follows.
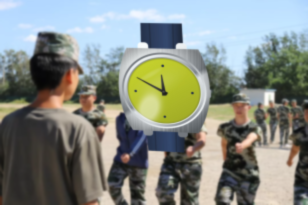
h=11 m=50
